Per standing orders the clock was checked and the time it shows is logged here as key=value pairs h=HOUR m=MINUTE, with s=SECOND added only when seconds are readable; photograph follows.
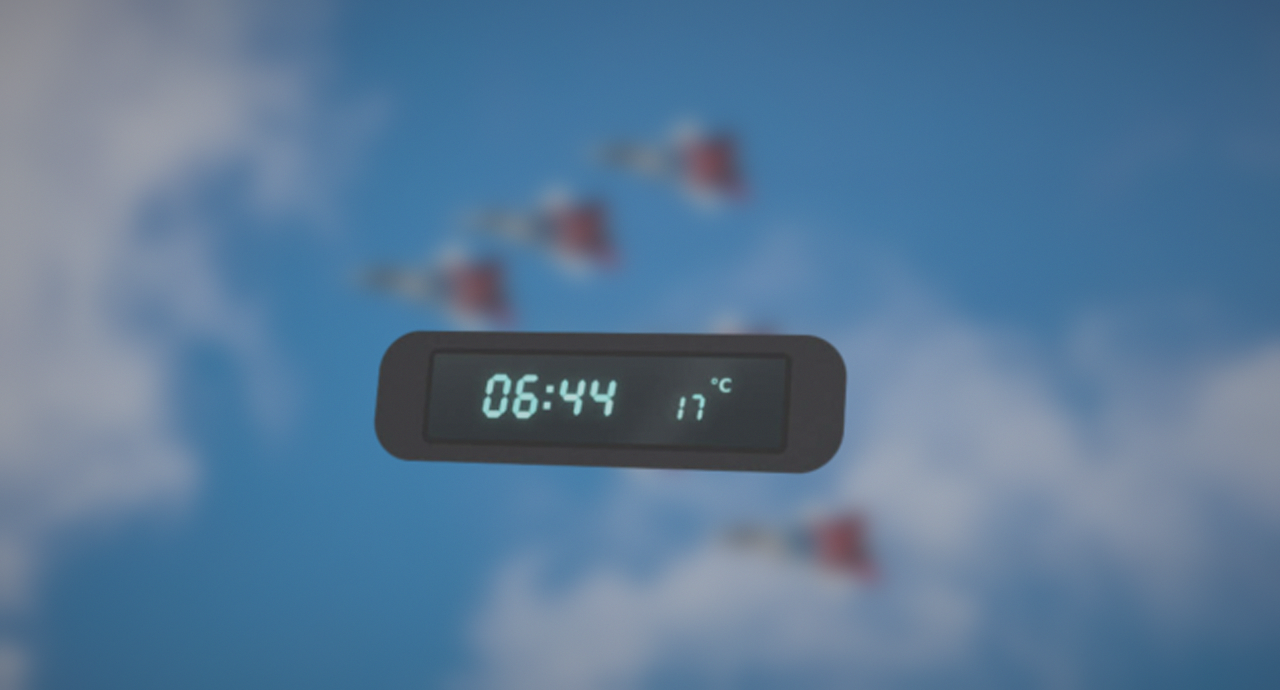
h=6 m=44
